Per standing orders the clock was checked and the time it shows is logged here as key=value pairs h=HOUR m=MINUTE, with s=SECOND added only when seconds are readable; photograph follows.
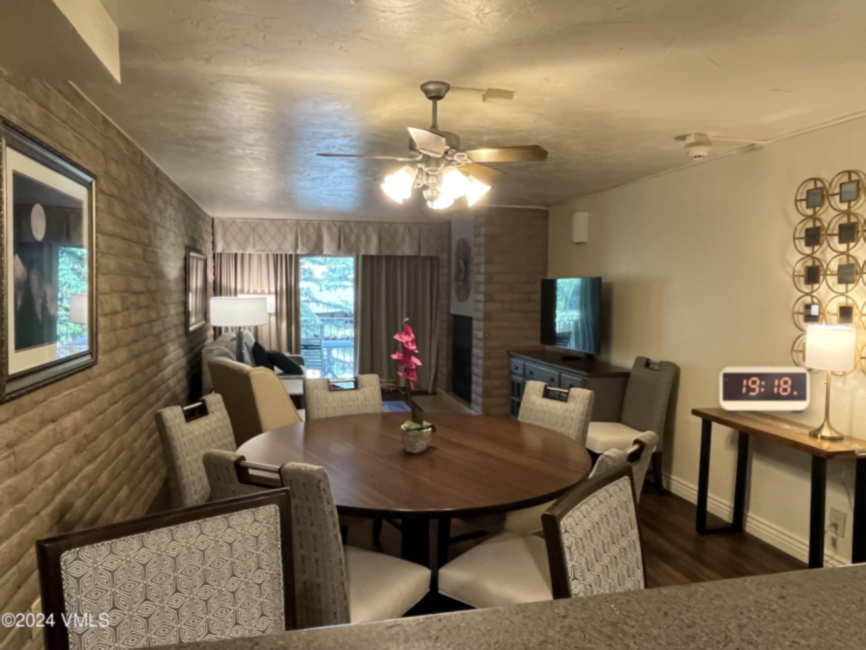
h=19 m=18
